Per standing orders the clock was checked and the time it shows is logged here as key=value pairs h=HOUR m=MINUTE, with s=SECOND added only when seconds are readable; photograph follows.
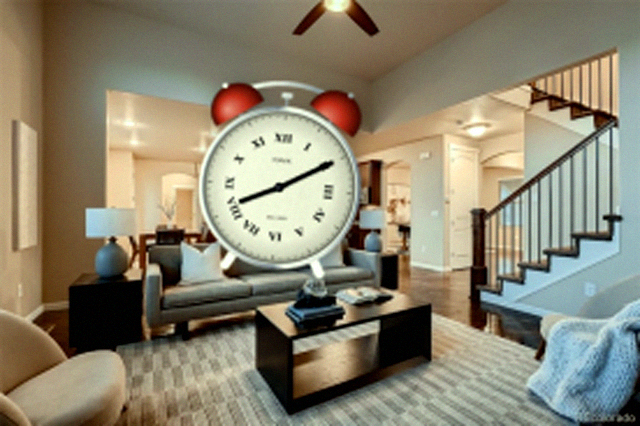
h=8 m=10
